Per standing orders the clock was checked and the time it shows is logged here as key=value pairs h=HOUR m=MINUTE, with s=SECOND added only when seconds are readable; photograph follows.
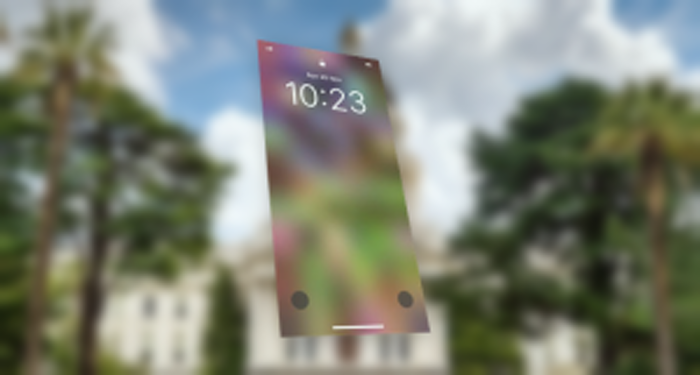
h=10 m=23
